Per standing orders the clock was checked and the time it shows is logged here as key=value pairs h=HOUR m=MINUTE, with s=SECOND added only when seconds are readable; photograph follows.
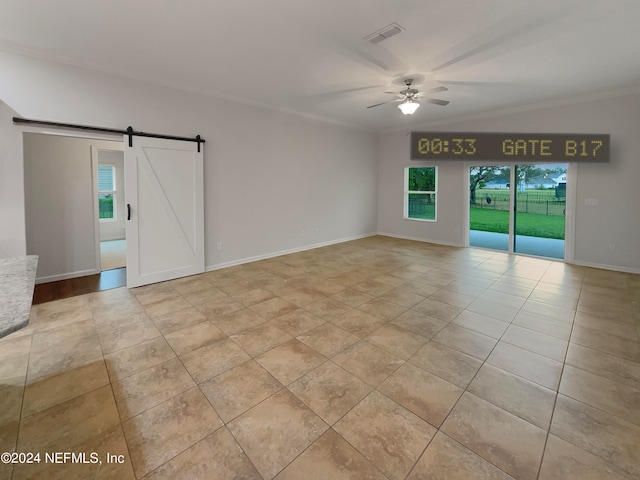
h=0 m=33
